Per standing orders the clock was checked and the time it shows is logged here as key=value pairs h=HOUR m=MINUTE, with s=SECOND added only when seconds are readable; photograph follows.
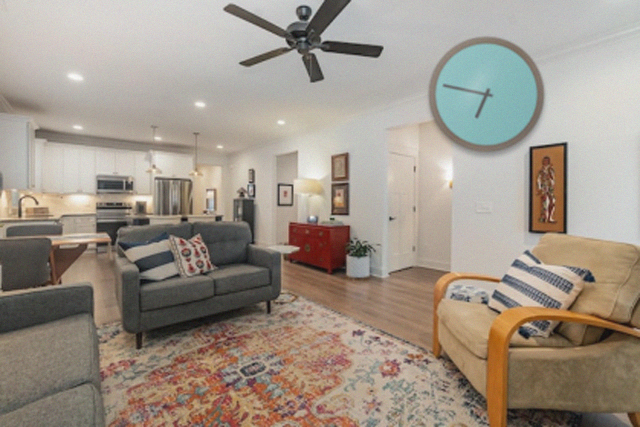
h=6 m=47
